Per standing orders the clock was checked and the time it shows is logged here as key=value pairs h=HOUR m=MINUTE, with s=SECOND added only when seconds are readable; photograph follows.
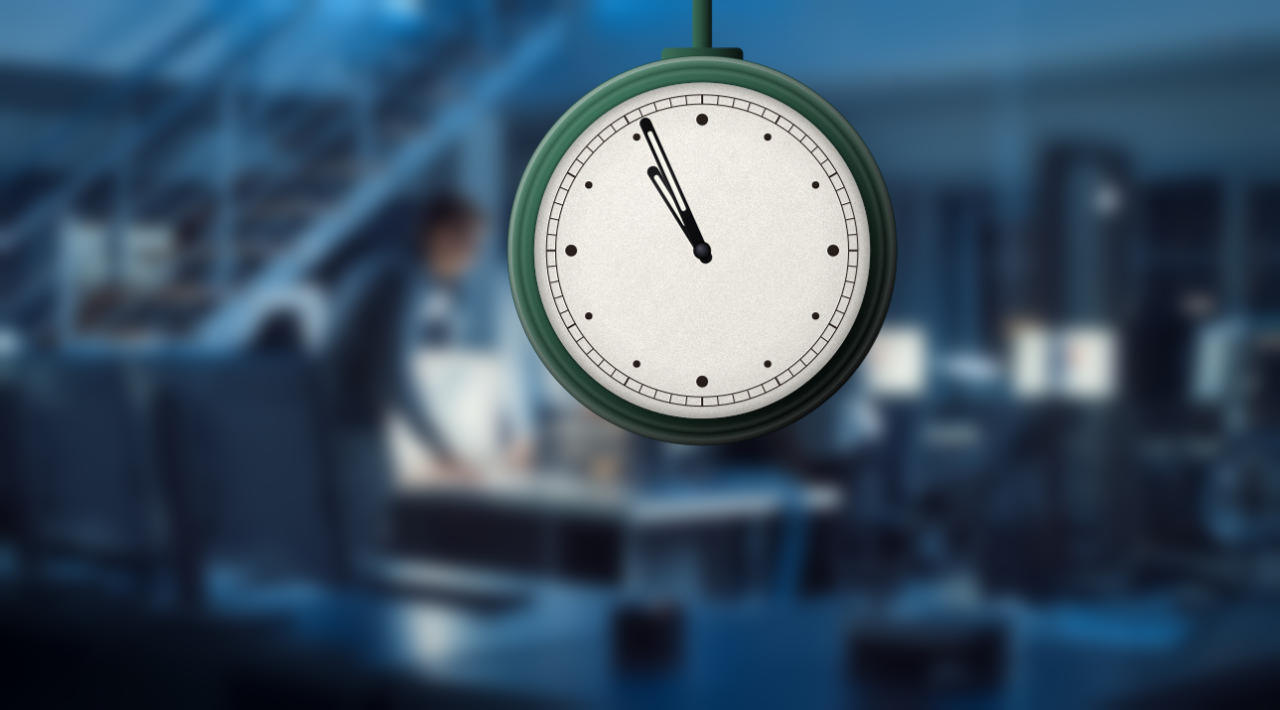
h=10 m=56
